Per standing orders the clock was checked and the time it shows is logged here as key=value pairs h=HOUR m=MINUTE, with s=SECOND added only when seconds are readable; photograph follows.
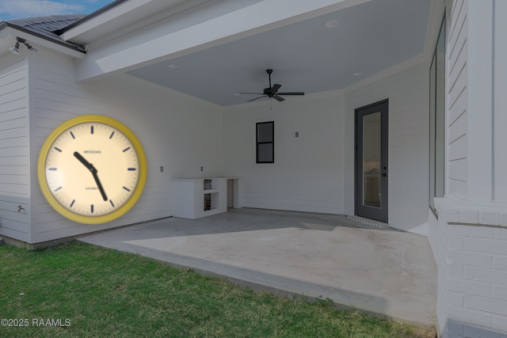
h=10 m=26
